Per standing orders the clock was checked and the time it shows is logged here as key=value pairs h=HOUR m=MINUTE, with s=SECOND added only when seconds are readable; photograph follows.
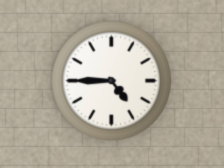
h=4 m=45
